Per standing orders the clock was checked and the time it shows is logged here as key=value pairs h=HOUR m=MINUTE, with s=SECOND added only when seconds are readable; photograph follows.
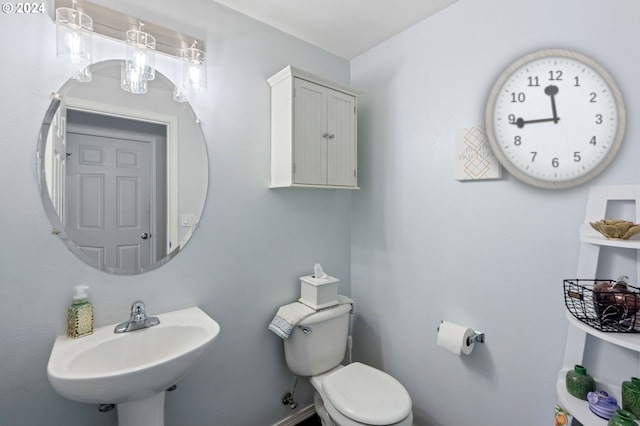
h=11 m=44
